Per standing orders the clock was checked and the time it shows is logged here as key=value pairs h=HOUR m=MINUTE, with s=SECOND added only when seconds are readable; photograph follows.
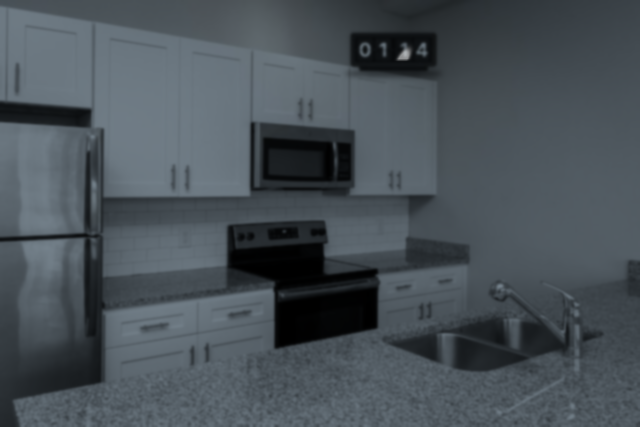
h=1 m=14
